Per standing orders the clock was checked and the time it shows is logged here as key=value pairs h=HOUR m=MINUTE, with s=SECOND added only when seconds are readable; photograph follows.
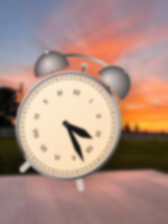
h=3 m=23
